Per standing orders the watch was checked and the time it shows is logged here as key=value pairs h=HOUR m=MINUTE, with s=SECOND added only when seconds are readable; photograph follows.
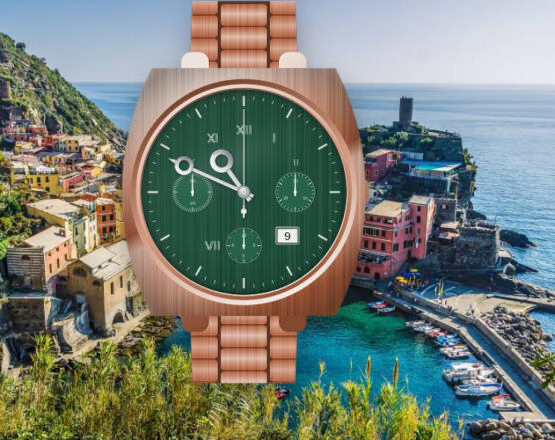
h=10 m=49
